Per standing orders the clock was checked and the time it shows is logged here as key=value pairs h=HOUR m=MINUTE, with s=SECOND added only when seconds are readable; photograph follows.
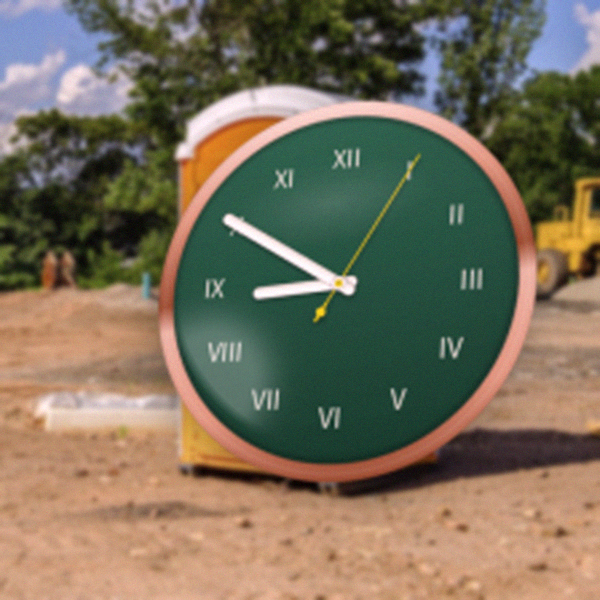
h=8 m=50 s=5
